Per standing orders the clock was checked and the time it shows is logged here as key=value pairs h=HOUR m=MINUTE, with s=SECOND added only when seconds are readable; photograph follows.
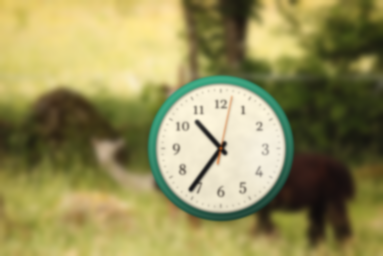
h=10 m=36 s=2
